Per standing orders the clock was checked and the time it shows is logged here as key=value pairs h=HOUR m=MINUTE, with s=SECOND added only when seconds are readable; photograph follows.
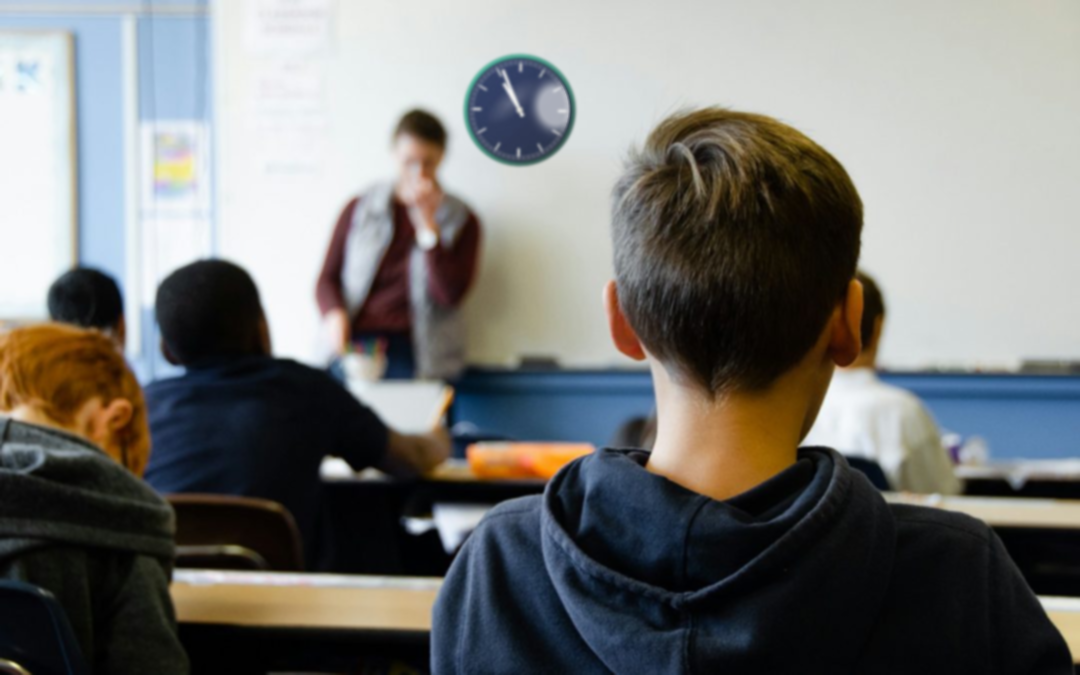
h=10 m=56
